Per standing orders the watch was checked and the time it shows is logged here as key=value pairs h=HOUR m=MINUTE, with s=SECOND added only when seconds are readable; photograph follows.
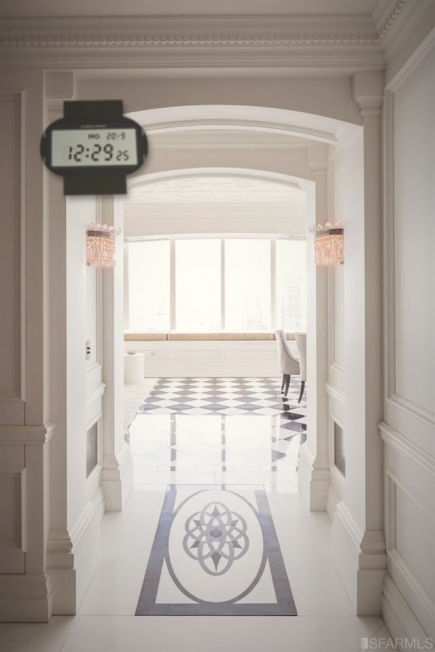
h=12 m=29 s=25
